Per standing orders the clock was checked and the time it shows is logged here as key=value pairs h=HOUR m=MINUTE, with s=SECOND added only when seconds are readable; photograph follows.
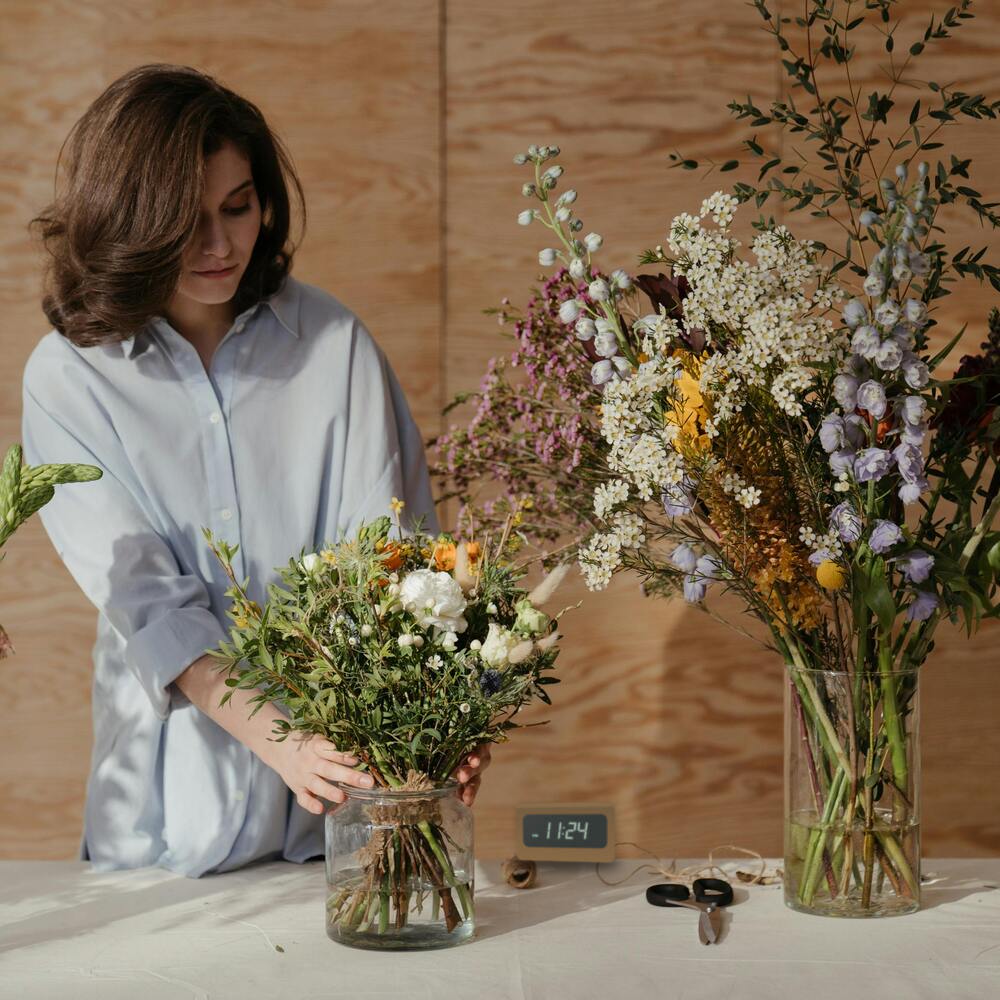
h=11 m=24
